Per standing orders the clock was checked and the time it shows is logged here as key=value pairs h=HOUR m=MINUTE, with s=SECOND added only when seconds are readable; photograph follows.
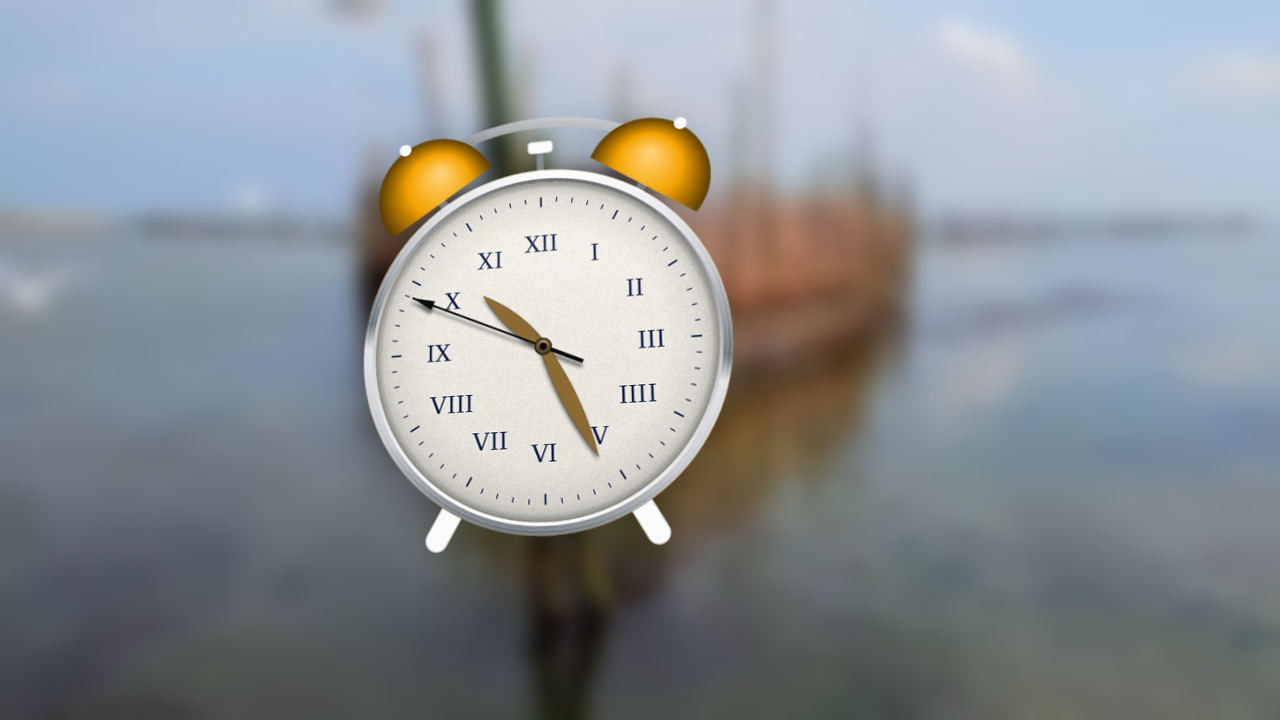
h=10 m=25 s=49
